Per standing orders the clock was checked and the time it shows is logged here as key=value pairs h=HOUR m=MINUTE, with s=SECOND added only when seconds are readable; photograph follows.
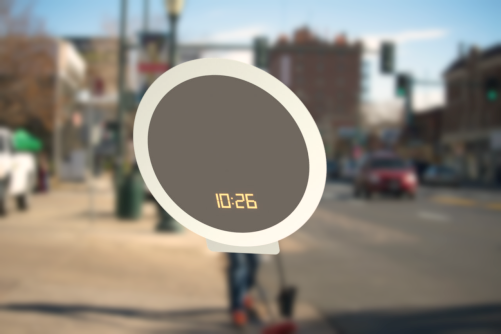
h=10 m=26
